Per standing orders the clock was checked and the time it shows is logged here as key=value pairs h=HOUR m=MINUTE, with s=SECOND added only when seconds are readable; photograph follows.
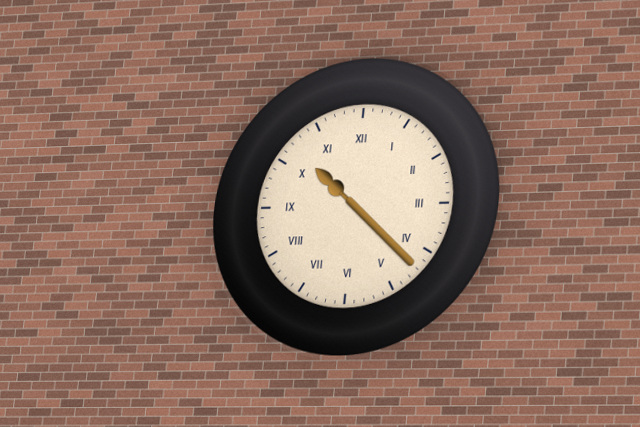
h=10 m=22
